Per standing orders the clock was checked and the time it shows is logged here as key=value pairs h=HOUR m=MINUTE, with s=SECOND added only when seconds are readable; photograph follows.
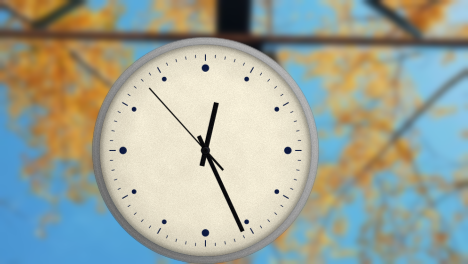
h=12 m=25 s=53
